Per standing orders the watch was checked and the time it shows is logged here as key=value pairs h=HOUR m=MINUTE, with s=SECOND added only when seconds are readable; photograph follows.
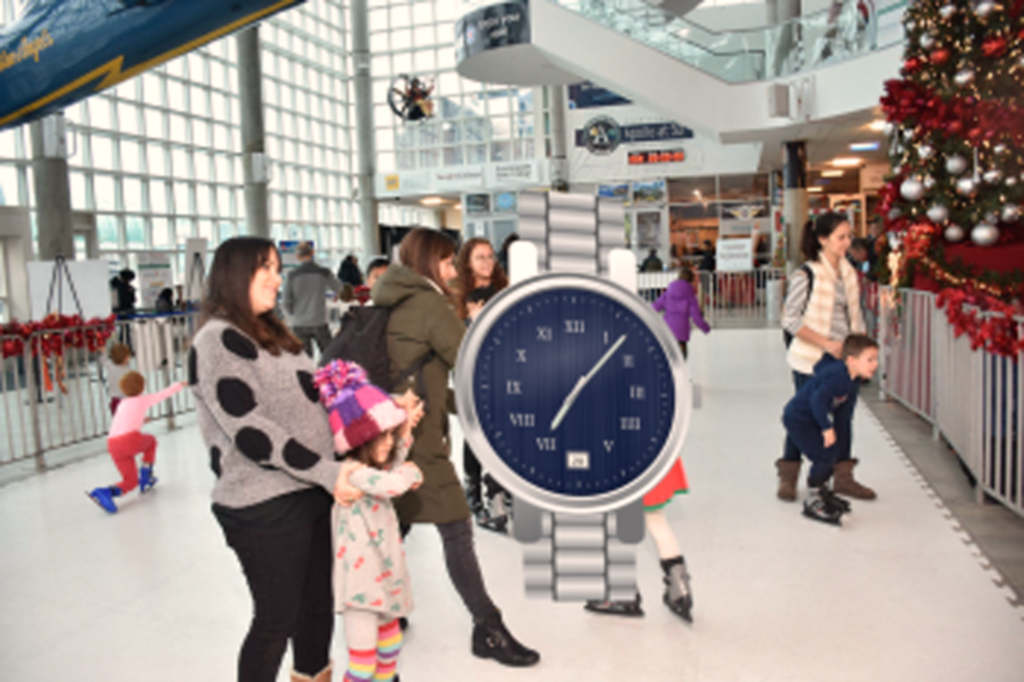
h=7 m=7
